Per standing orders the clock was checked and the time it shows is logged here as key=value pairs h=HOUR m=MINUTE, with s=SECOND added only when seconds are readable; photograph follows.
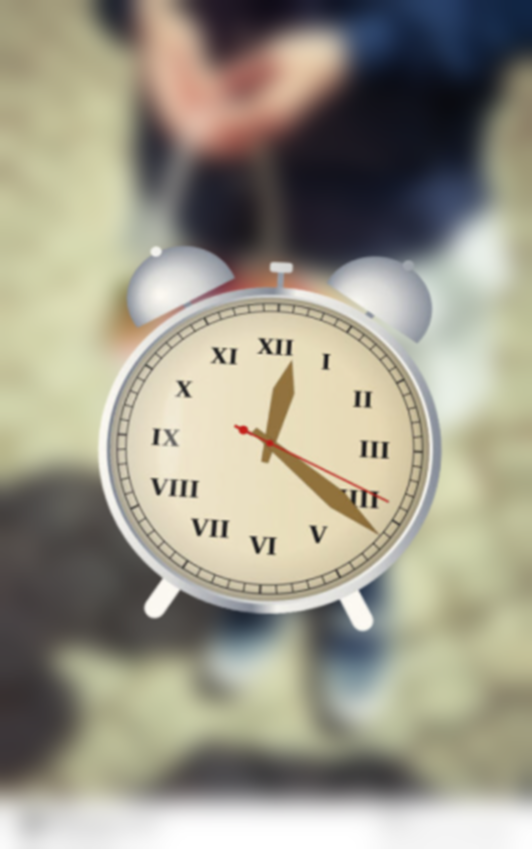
h=12 m=21 s=19
